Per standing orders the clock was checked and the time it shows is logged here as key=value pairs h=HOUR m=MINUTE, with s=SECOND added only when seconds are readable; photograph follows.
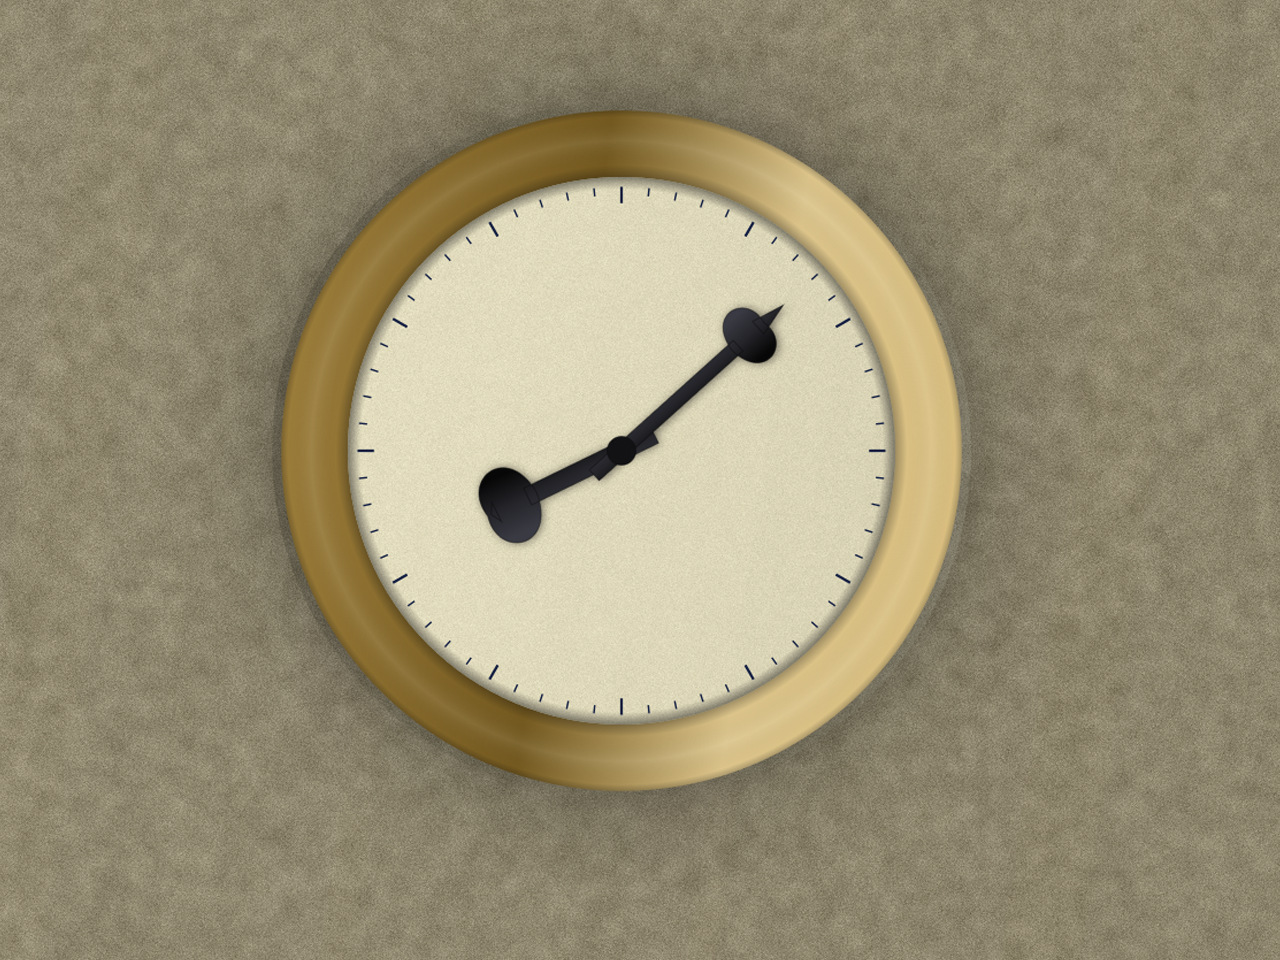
h=8 m=8
